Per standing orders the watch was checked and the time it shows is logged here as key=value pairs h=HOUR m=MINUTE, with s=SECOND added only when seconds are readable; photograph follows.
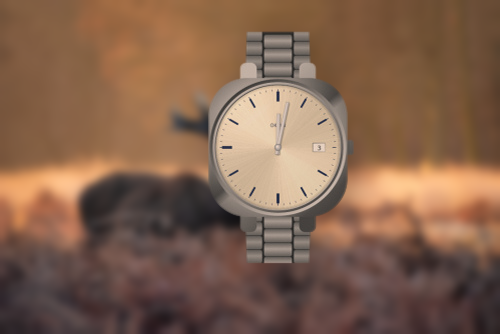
h=12 m=2
